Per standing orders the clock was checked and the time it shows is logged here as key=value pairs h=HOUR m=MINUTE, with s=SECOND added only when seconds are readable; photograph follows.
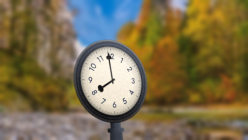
h=7 m=59
